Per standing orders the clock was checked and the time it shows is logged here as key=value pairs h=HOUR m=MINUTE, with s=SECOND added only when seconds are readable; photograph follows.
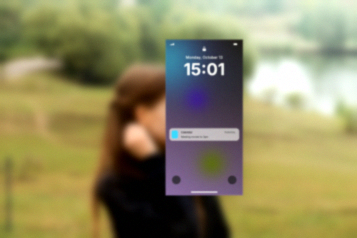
h=15 m=1
